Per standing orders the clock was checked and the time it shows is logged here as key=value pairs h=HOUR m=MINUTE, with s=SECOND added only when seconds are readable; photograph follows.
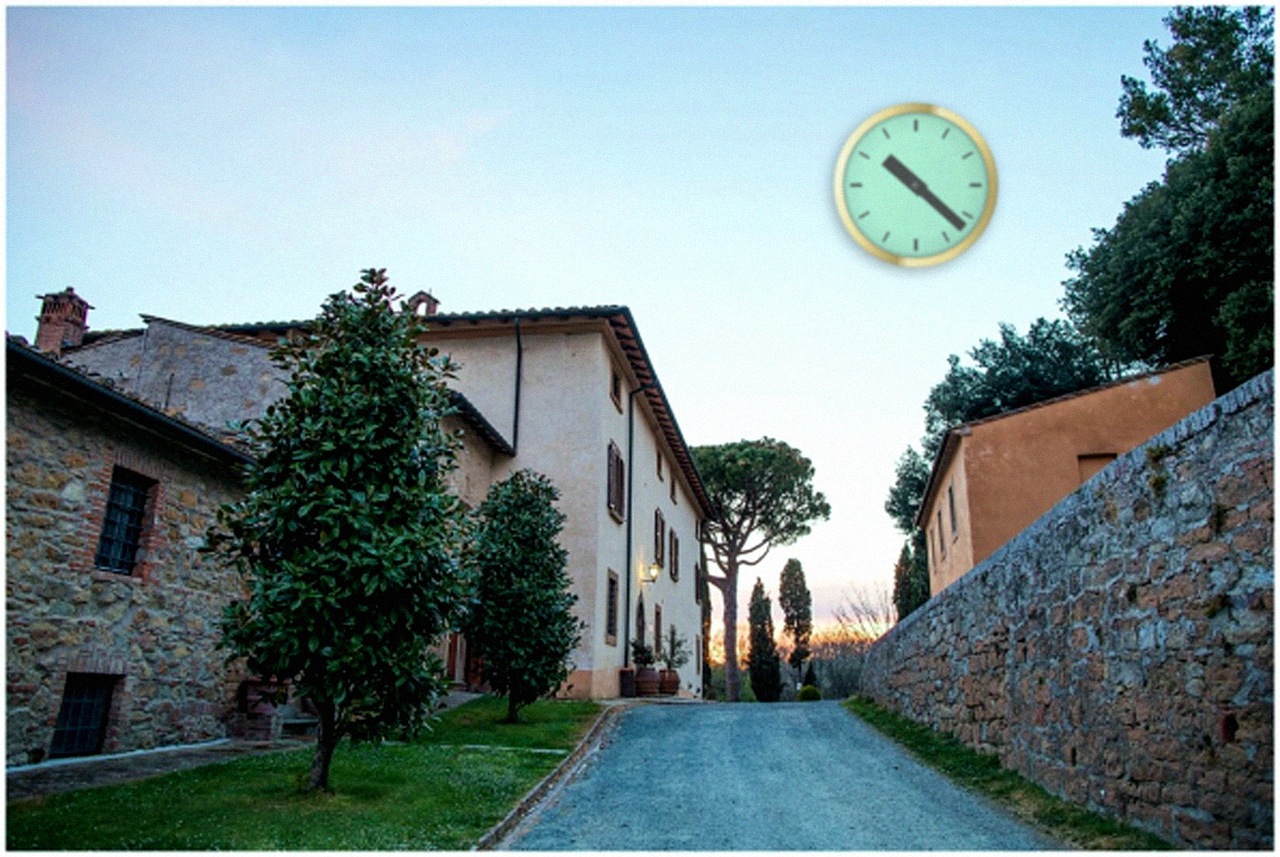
h=10 m=22
